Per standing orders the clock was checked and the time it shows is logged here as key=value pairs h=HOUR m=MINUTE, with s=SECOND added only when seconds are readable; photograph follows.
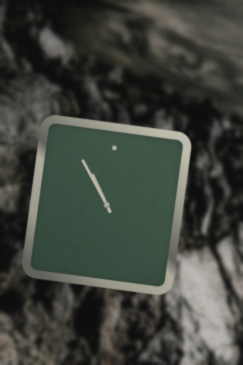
h=10 m=54
